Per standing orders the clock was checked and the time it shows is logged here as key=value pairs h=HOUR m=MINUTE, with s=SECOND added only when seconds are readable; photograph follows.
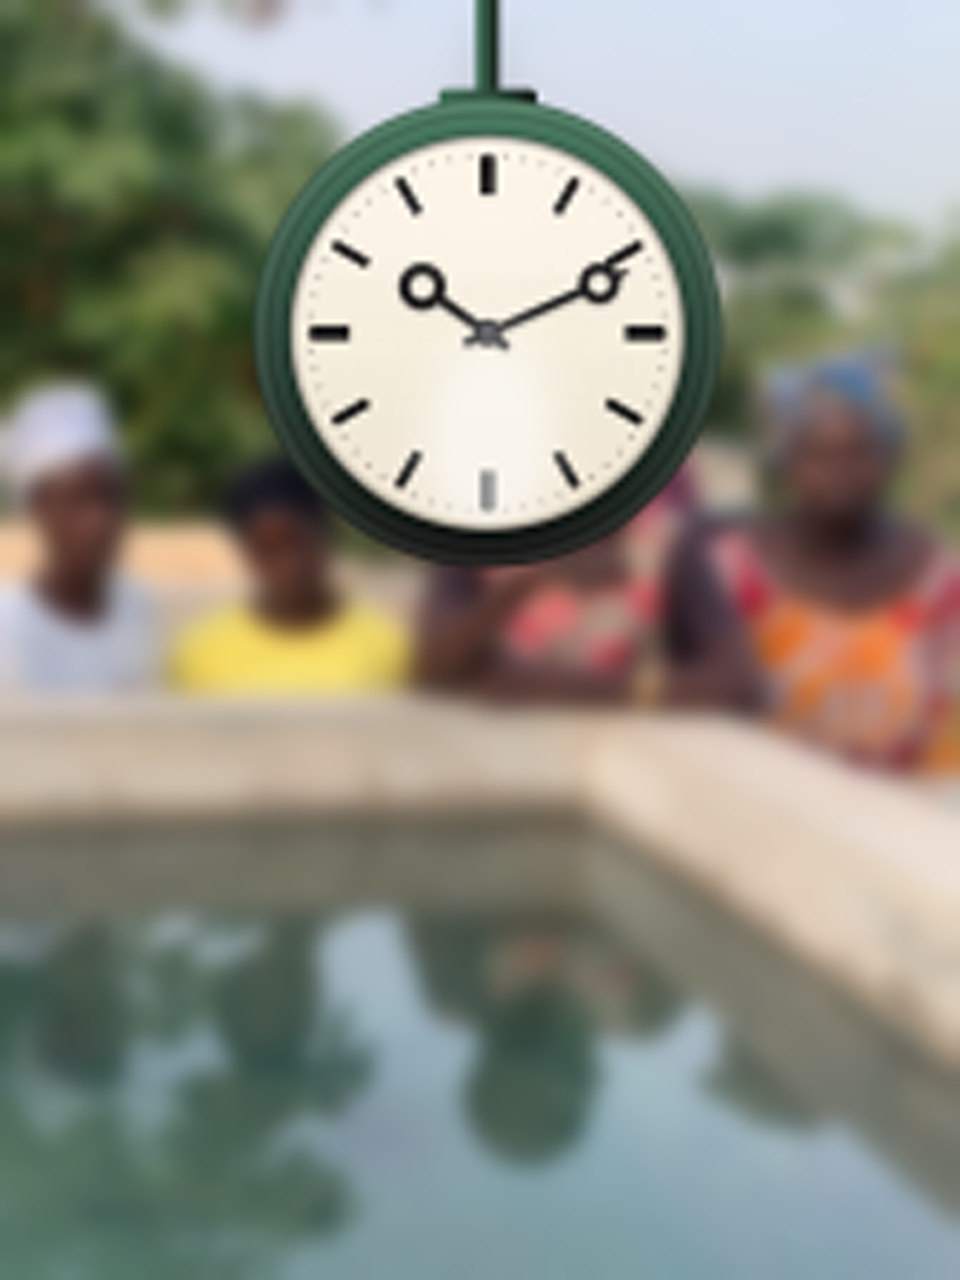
h=10 m=11
